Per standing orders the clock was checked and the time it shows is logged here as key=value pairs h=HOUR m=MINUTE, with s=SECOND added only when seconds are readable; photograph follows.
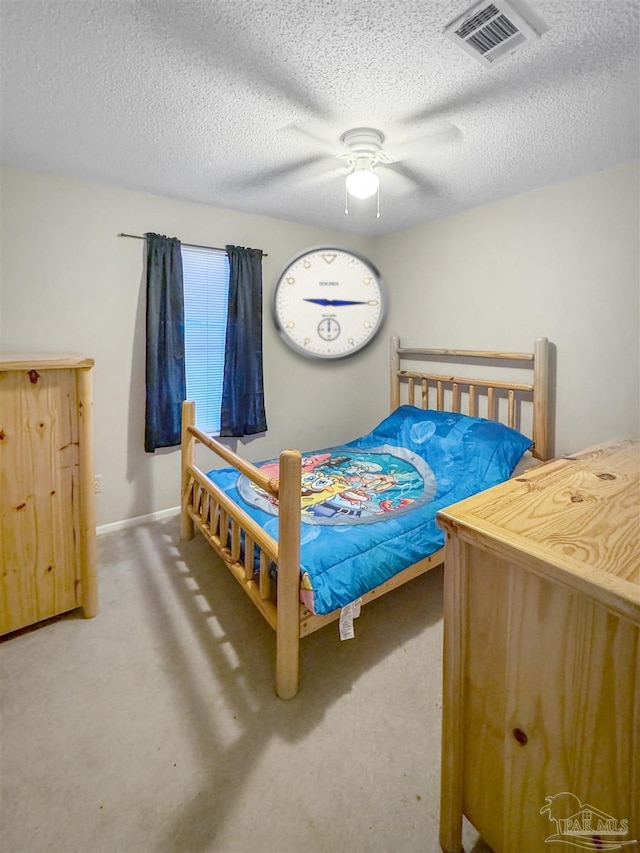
h=9 m=15
